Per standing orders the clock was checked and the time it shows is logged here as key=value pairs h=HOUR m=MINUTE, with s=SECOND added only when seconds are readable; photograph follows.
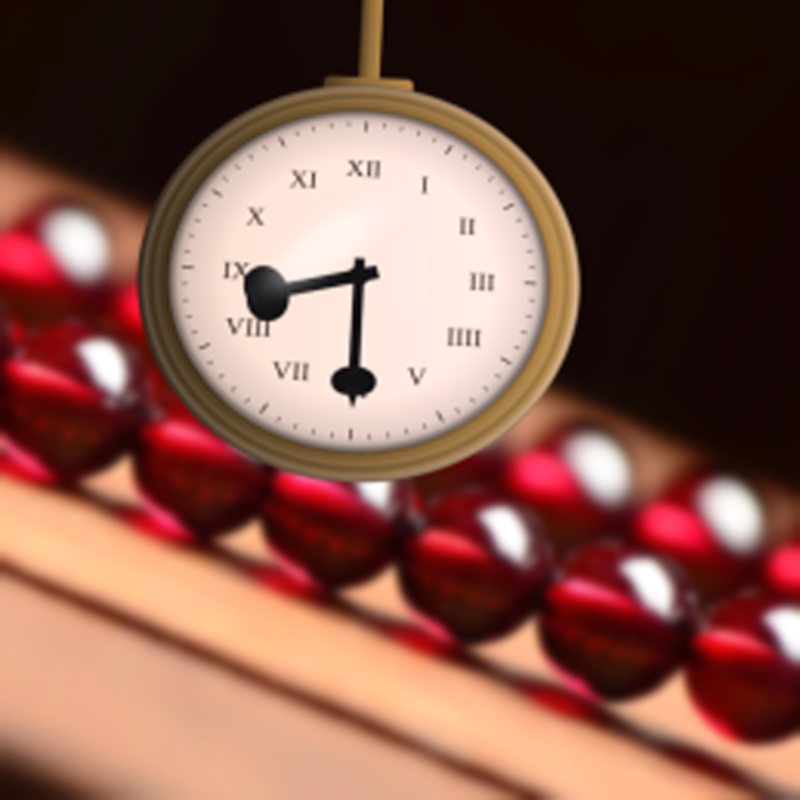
h=8 m=30
